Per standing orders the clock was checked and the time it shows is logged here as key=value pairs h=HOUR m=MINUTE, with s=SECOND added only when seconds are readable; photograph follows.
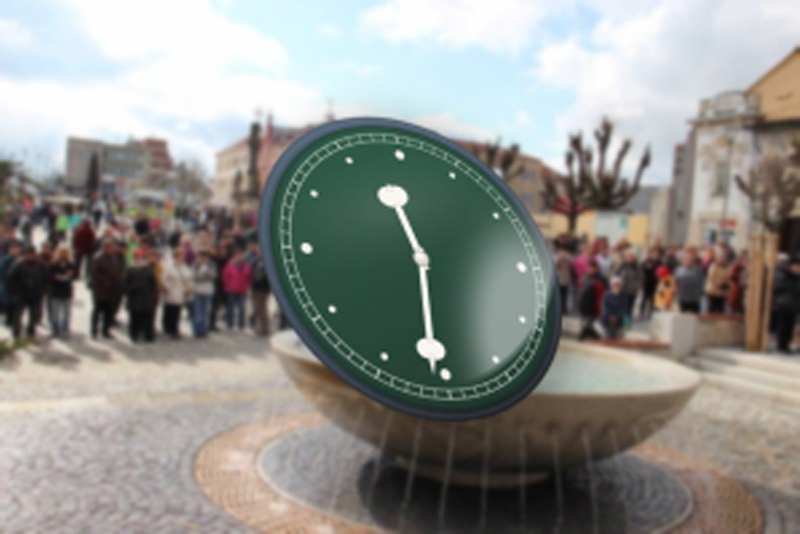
h=11 m=31
